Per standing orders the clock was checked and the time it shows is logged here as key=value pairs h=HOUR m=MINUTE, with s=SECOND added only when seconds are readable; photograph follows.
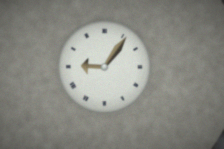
h=9 m=6
